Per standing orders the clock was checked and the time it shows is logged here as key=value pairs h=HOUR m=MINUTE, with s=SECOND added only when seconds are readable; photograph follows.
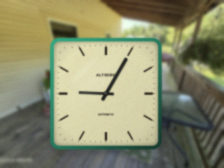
h=9 m=5
